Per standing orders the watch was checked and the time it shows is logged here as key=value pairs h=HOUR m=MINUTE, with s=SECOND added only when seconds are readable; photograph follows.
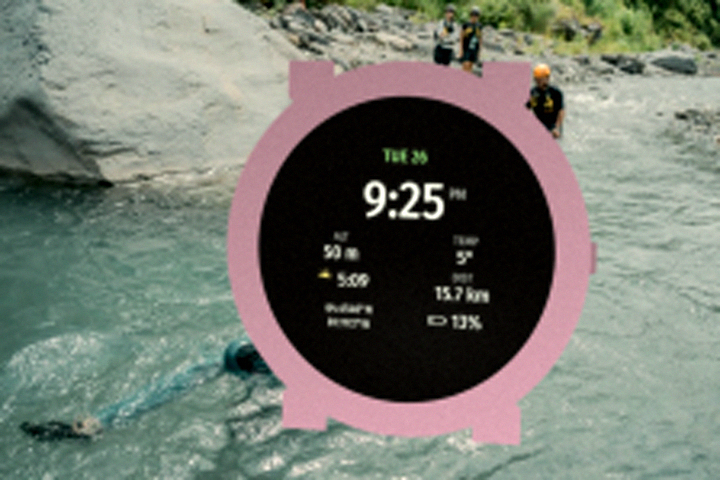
h=9 m=25
